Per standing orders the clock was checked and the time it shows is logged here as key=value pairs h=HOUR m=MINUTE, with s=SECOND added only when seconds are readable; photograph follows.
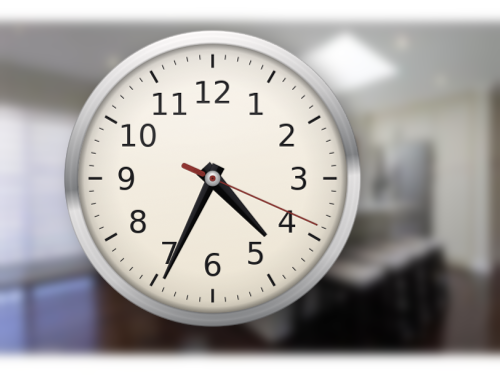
h=4 m=34 s=19
